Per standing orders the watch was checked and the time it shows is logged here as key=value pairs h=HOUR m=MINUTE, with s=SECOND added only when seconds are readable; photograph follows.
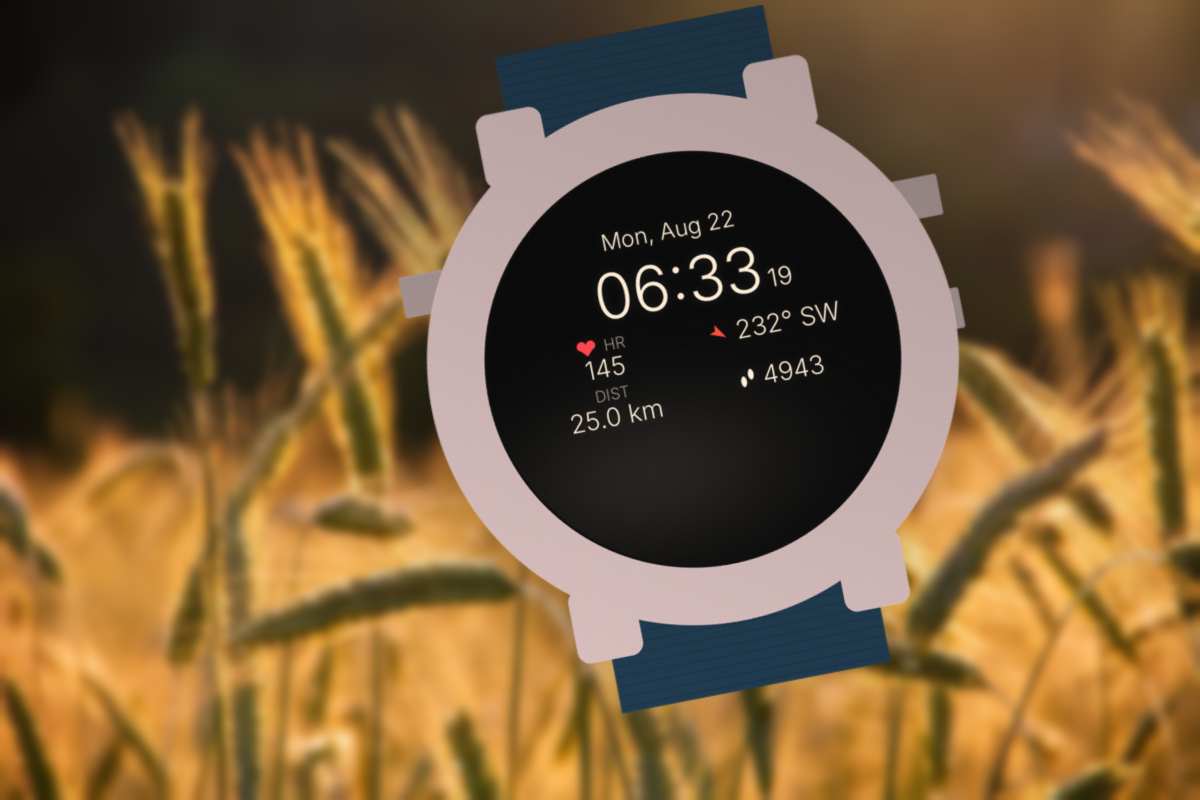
h=6 m=33 s=19
